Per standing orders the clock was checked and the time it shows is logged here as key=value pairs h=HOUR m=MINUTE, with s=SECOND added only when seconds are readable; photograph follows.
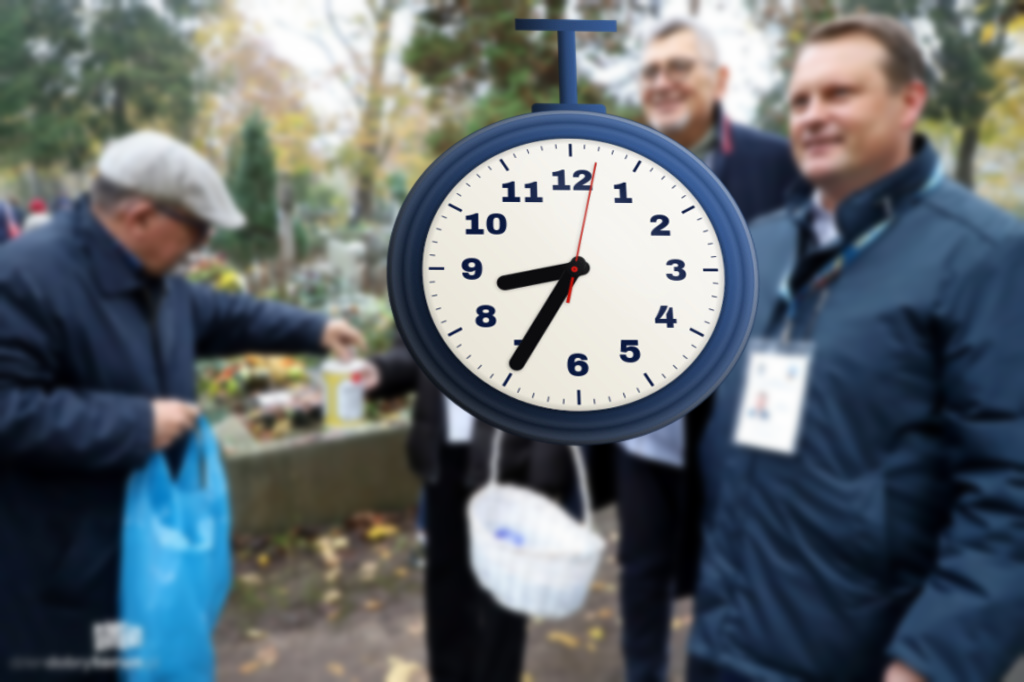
h=8 m=35 s=2
